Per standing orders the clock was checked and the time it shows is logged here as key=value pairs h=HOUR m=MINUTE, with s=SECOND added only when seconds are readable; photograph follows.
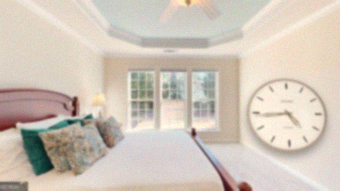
h=4 m=44
